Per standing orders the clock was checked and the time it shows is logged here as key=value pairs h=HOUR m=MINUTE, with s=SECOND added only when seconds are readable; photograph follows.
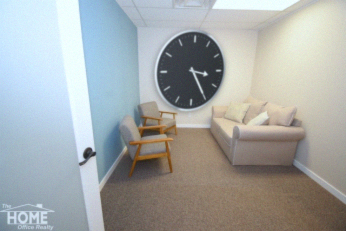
h=3 m=25
